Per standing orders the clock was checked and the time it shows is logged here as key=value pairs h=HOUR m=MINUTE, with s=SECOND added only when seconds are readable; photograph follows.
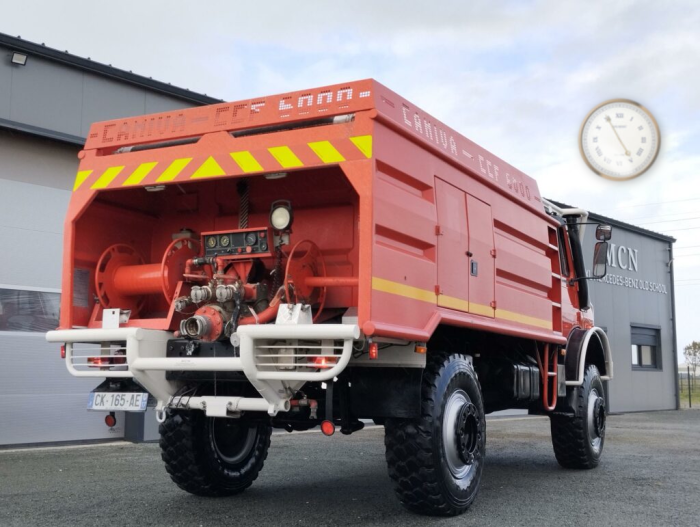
h=4 m=55
